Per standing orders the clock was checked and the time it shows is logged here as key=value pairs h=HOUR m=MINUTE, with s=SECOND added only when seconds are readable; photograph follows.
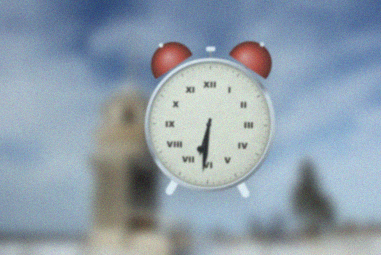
h=6 m=31
